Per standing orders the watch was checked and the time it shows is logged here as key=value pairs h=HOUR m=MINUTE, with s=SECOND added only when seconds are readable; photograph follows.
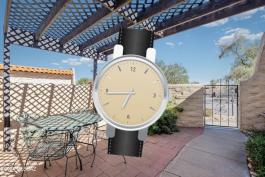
h=6 m=44
